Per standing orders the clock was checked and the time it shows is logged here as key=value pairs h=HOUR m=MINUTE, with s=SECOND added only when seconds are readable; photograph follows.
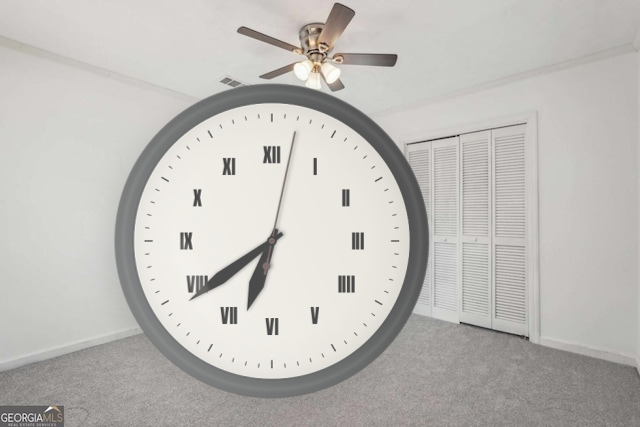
h=6 m=39 s=2
